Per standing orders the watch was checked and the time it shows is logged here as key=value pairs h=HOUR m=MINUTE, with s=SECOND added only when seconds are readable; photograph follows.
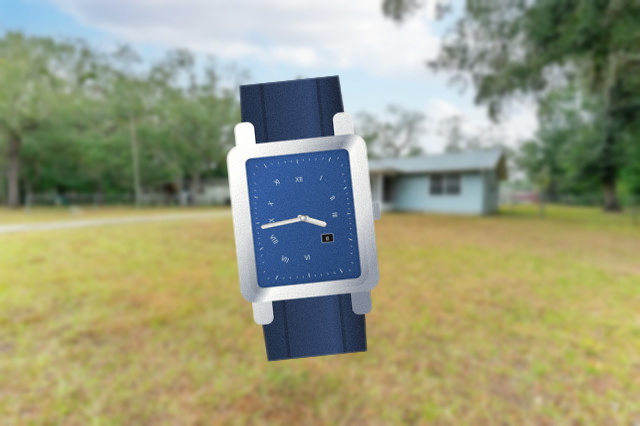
h=3 m=44
